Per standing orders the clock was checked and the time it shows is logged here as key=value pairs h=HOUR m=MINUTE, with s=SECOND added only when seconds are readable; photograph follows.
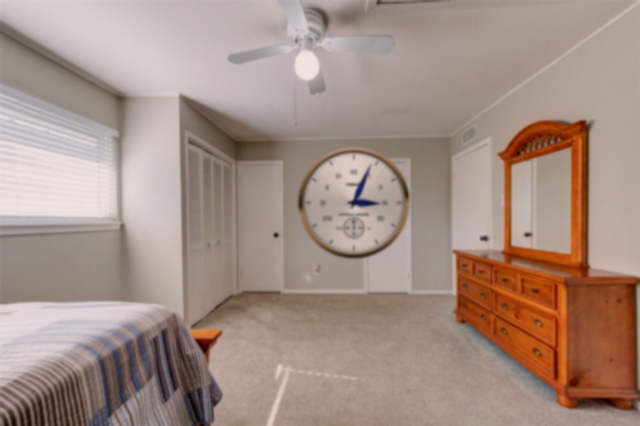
h=3 m=4
